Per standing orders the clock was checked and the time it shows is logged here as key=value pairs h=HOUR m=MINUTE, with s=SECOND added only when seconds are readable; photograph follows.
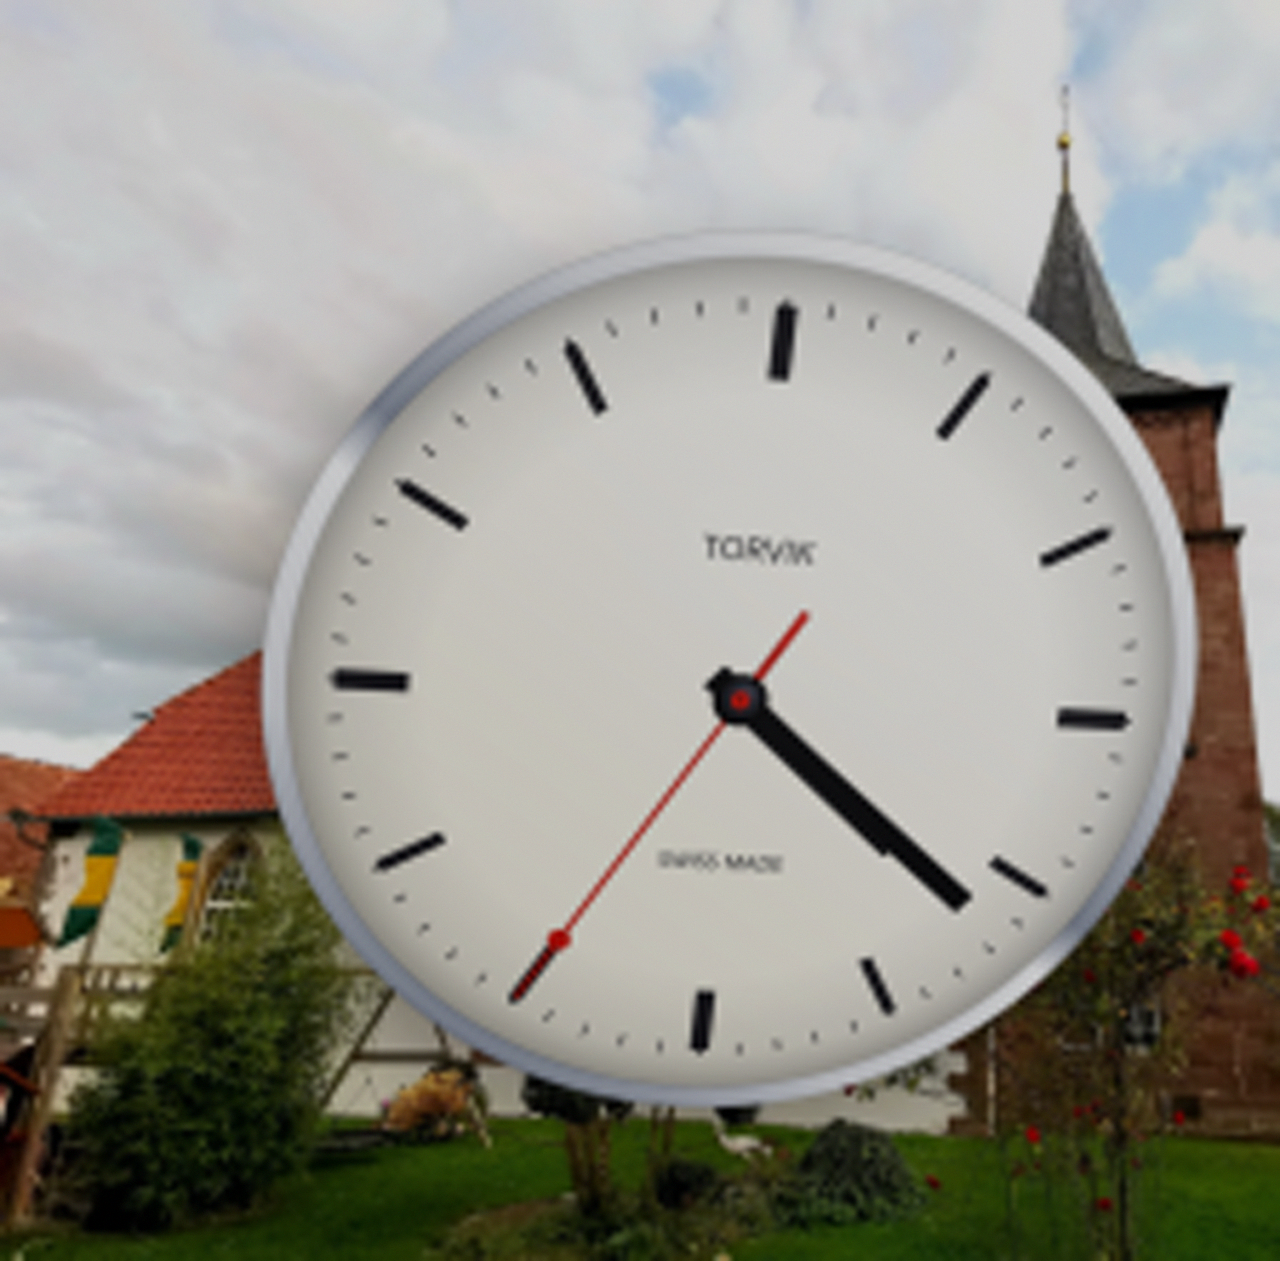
h=4 m=21 s=35
